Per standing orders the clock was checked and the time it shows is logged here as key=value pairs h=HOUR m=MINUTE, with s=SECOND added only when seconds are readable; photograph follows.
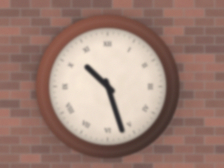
h=10 m=27
